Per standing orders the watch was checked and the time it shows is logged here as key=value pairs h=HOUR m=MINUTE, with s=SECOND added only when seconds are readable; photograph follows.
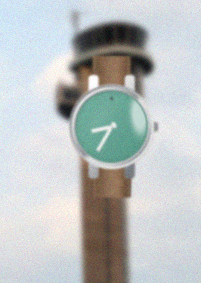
h=8 m=35
